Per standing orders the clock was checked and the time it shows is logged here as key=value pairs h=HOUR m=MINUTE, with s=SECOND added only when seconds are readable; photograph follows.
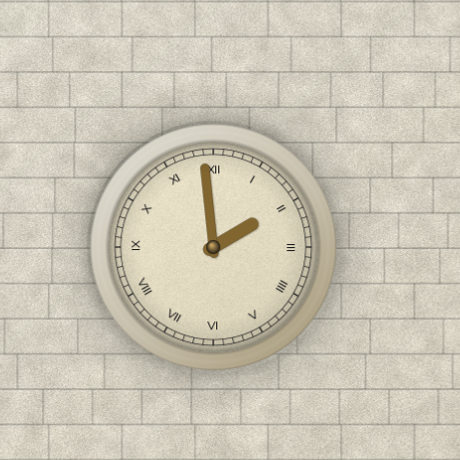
h=1 m=59
